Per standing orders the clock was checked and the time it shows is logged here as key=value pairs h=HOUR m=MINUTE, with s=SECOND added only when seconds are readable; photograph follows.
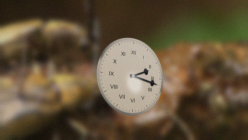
h=2 m=17
